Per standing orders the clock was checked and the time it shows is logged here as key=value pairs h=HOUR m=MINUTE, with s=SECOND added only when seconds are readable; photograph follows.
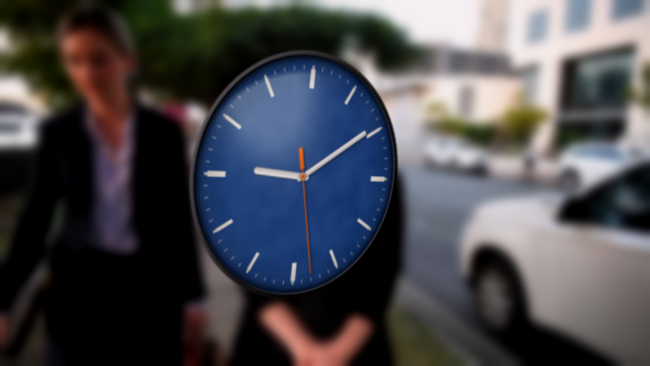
h=9 m=9 s=28
